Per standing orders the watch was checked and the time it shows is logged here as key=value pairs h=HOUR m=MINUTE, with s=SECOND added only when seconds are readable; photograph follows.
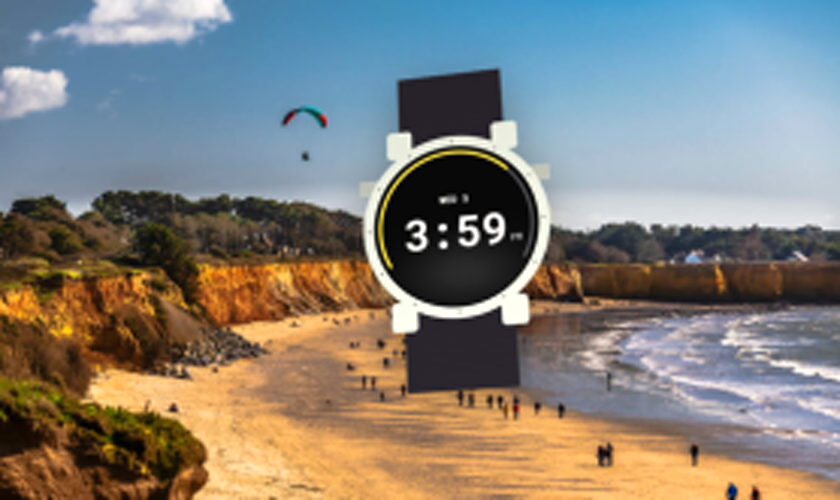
h=3 m=59
